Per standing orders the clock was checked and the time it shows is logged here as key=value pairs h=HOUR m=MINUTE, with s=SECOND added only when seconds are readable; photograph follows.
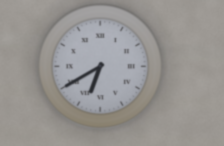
h=6 m=40
